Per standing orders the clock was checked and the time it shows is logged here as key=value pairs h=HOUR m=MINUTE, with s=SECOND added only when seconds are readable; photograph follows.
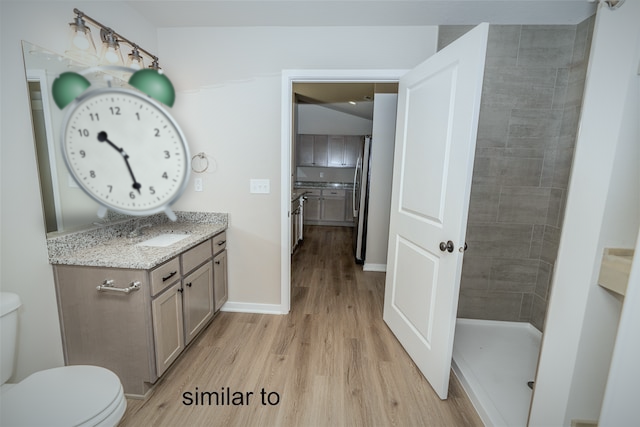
h=10 m=28
